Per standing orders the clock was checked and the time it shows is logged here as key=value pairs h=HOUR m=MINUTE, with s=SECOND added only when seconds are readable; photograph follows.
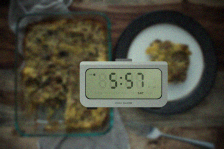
h=5 m=57
